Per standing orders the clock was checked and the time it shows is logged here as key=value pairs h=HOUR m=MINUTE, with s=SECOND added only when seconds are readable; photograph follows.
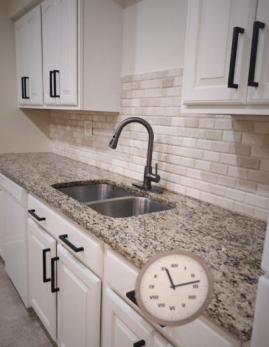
h=11 m=13
